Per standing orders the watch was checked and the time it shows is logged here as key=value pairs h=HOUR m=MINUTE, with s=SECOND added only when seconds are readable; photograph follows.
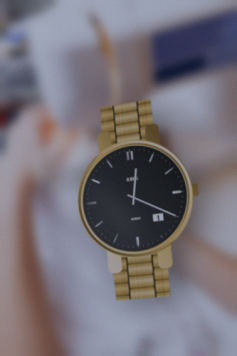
h=12 m=20
